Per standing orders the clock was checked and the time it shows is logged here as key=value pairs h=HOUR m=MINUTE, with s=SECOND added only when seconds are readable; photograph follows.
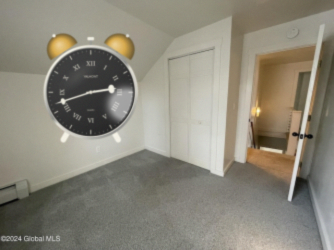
h=2 m=42
